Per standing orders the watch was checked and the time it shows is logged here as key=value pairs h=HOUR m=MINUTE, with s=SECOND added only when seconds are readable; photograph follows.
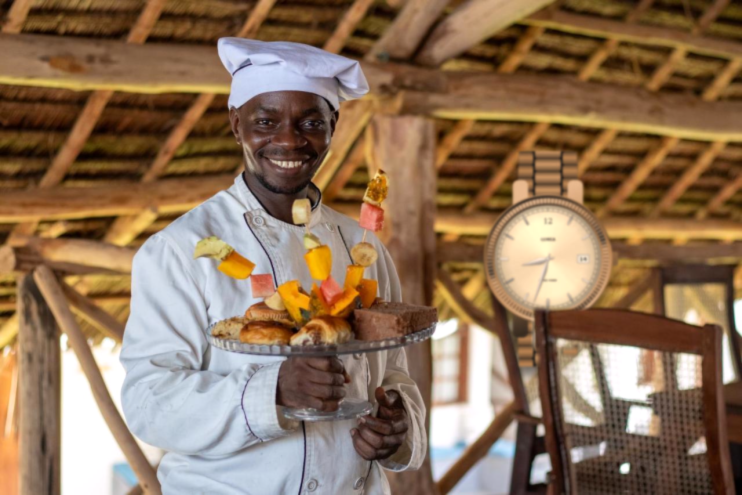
h=8 m=33
